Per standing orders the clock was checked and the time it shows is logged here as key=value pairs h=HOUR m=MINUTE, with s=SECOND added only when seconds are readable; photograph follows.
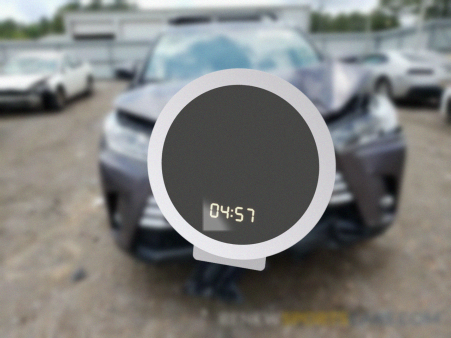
h=4 m=57
